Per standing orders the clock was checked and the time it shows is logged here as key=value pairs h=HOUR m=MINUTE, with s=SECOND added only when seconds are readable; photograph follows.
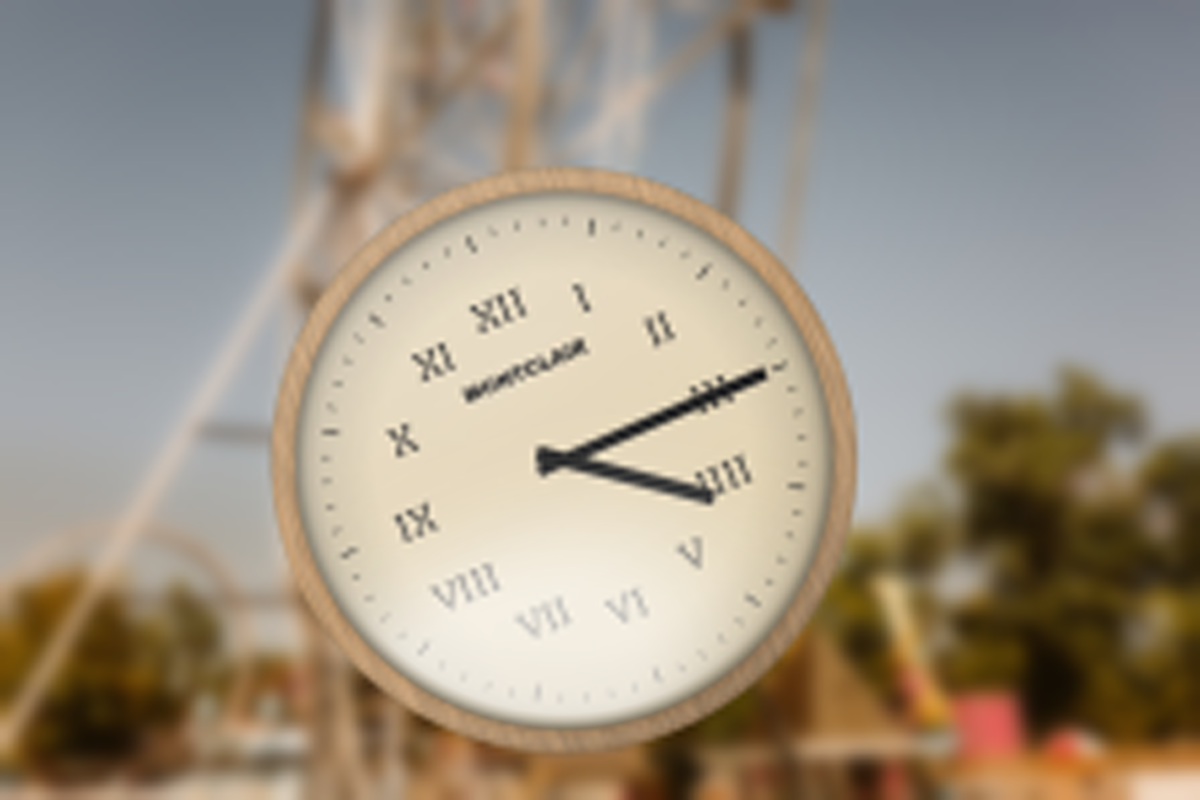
h=4 m=15
